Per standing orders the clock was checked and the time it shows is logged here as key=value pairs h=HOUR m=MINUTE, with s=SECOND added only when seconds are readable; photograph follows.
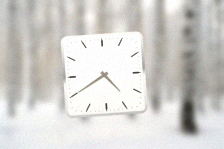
h=4 m=40
